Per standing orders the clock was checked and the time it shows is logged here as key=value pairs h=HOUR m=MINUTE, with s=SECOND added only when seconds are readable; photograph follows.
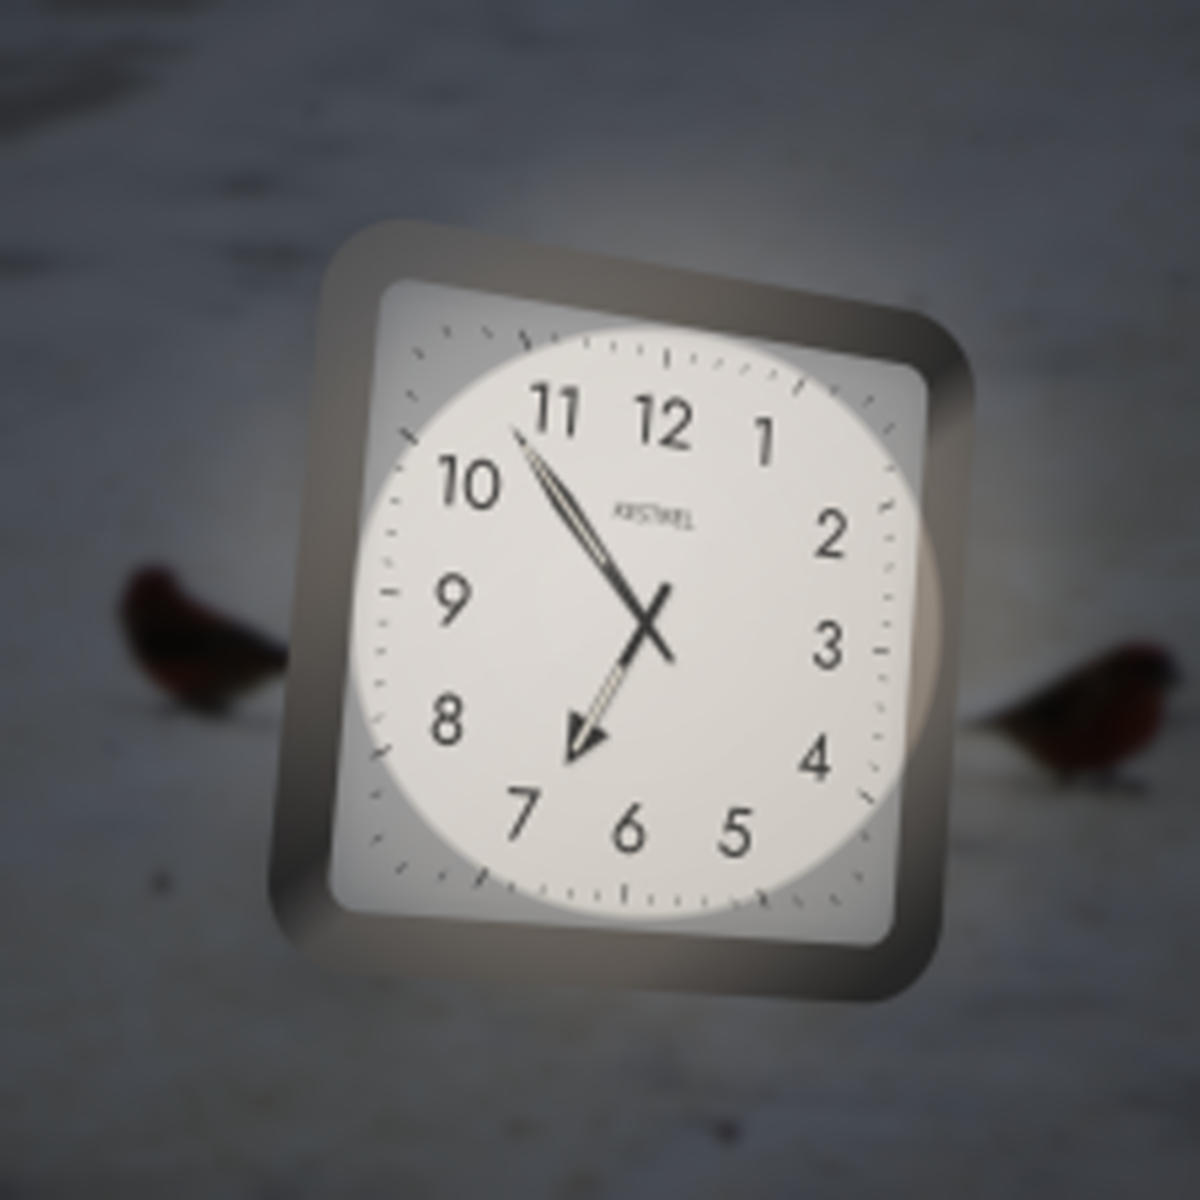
h=6 m=53
